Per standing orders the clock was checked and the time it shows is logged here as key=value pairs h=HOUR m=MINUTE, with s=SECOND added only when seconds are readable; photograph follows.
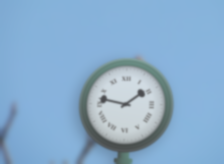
h=1 m=47
